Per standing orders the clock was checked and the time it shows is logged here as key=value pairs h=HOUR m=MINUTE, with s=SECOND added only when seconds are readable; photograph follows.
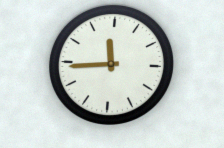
h=11 m=44
